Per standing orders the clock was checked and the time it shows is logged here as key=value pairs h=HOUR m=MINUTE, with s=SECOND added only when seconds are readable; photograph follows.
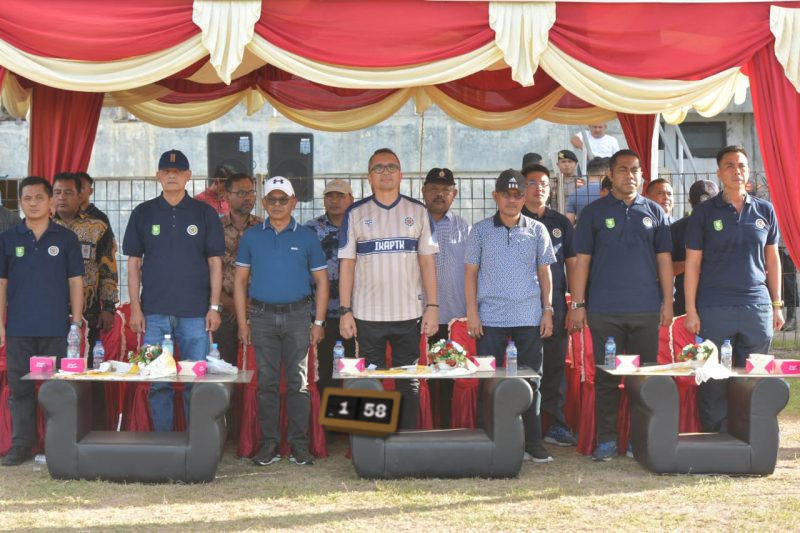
h=1 m=58
